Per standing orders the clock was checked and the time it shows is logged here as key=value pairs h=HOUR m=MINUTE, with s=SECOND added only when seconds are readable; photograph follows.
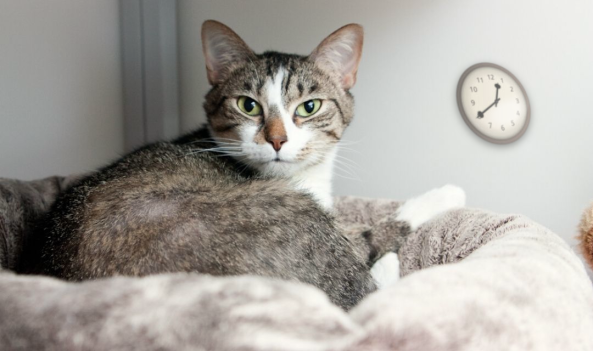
h=12 m=40
